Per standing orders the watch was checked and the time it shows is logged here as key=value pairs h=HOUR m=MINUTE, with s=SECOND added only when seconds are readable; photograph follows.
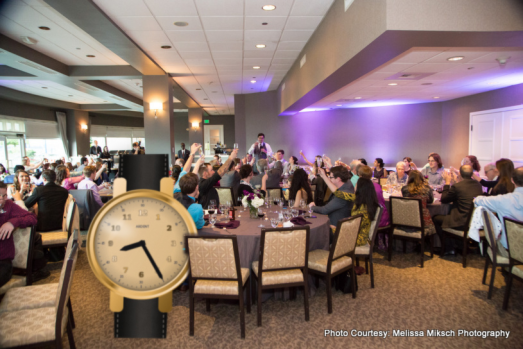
h=8 m=25
